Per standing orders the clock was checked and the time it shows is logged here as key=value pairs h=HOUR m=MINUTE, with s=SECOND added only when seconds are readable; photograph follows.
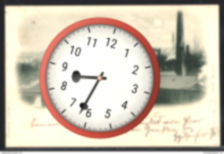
h=8 m=32
